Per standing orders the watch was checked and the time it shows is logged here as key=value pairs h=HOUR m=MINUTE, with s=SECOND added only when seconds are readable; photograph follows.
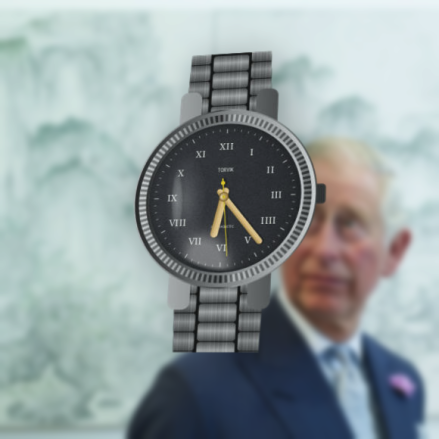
h=6 m=23 s=29
